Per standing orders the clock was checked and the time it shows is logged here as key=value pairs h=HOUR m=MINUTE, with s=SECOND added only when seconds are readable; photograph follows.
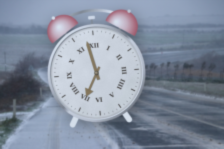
h=6 m=58
